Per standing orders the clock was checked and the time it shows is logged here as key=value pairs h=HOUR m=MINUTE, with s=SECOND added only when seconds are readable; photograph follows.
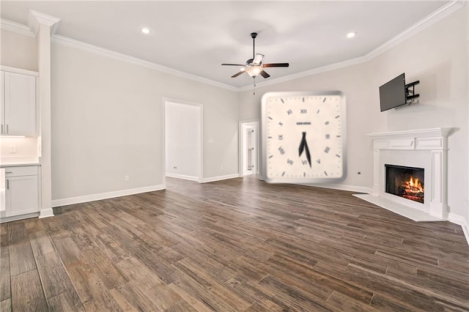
h=6 m=28
